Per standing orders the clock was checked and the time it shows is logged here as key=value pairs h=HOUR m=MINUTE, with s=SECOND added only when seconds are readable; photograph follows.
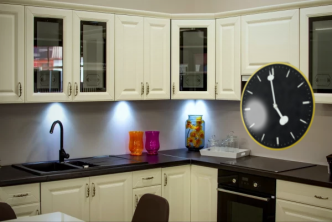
h=4 m=59
